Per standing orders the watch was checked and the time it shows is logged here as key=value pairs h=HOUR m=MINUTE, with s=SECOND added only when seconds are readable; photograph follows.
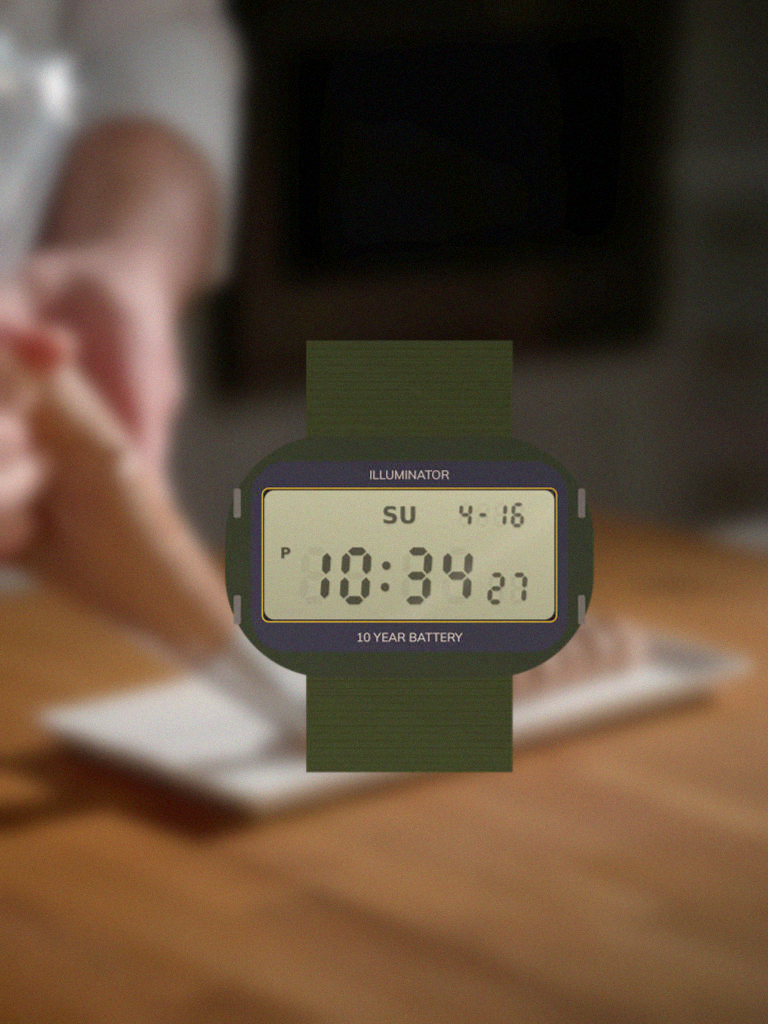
h=10 m=34 s=27
